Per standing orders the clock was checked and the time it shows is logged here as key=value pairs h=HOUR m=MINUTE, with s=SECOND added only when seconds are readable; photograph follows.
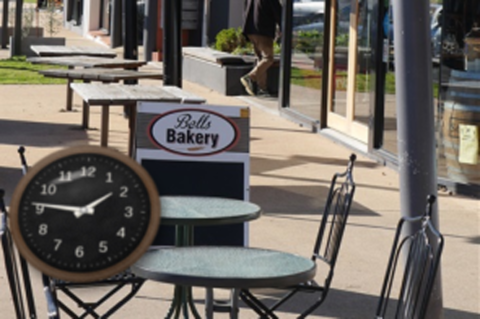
h=1 m=46
